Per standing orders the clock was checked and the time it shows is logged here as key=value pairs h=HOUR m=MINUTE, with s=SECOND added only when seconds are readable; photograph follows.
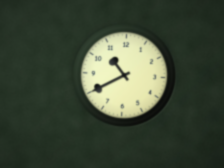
h=10 m=40
